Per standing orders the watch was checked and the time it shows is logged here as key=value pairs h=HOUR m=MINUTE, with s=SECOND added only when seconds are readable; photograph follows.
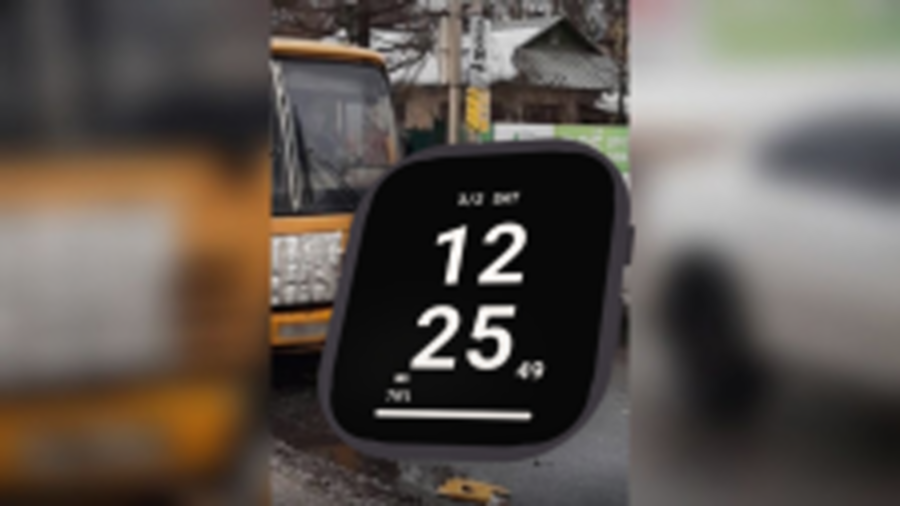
h=12 m=25
